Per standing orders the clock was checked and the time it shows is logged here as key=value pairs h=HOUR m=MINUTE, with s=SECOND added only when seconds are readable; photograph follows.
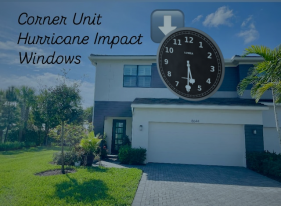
h=5 m=30
